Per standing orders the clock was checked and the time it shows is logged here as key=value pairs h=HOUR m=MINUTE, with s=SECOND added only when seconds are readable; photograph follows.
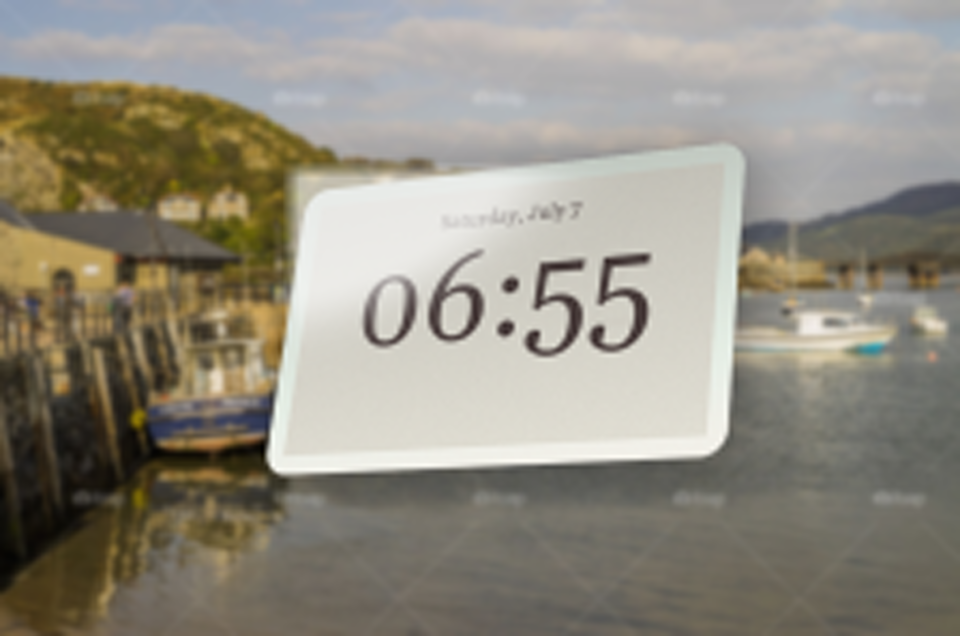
h=6 m=55
